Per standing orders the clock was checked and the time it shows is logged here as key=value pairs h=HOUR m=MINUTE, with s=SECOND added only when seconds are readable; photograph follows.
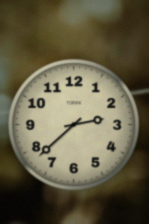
h=2 m=38
